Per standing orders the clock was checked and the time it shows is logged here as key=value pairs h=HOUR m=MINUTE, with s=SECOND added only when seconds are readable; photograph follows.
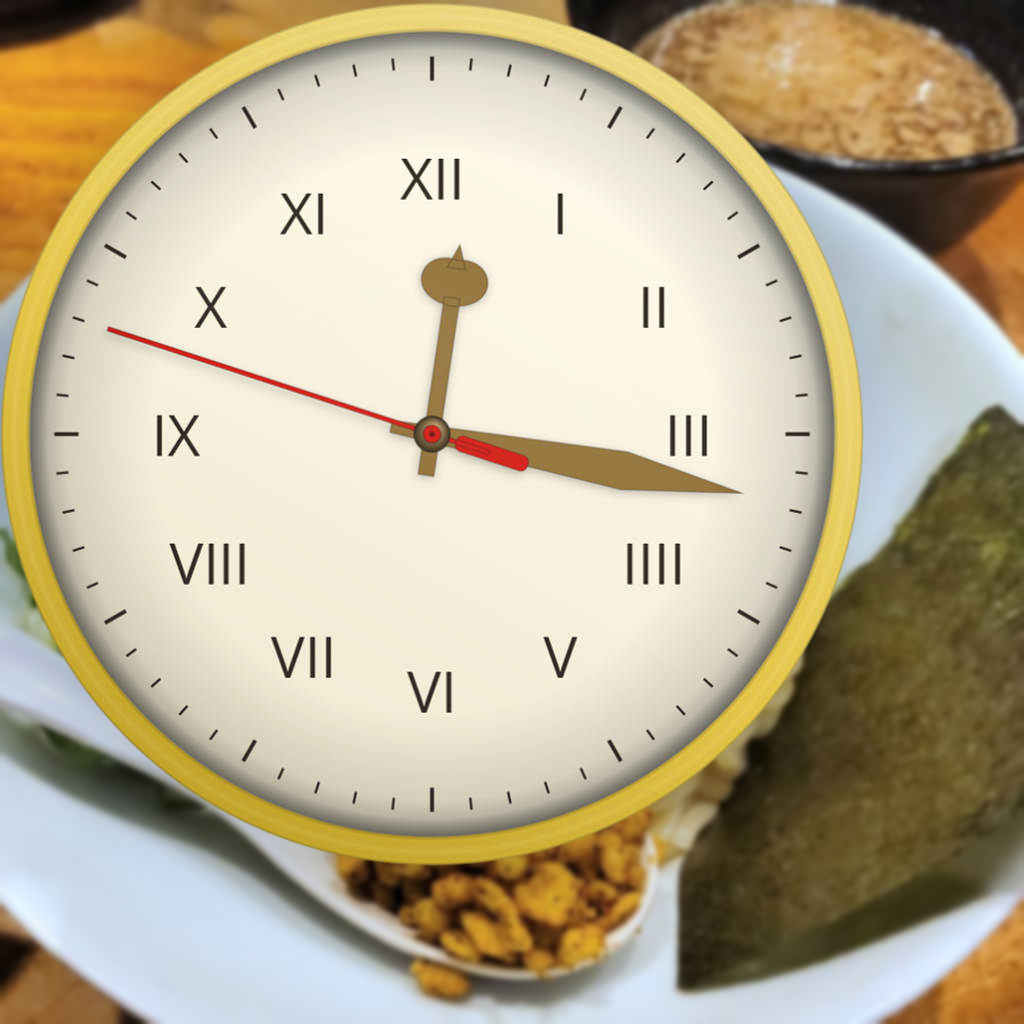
h=12 m=16 s=48
